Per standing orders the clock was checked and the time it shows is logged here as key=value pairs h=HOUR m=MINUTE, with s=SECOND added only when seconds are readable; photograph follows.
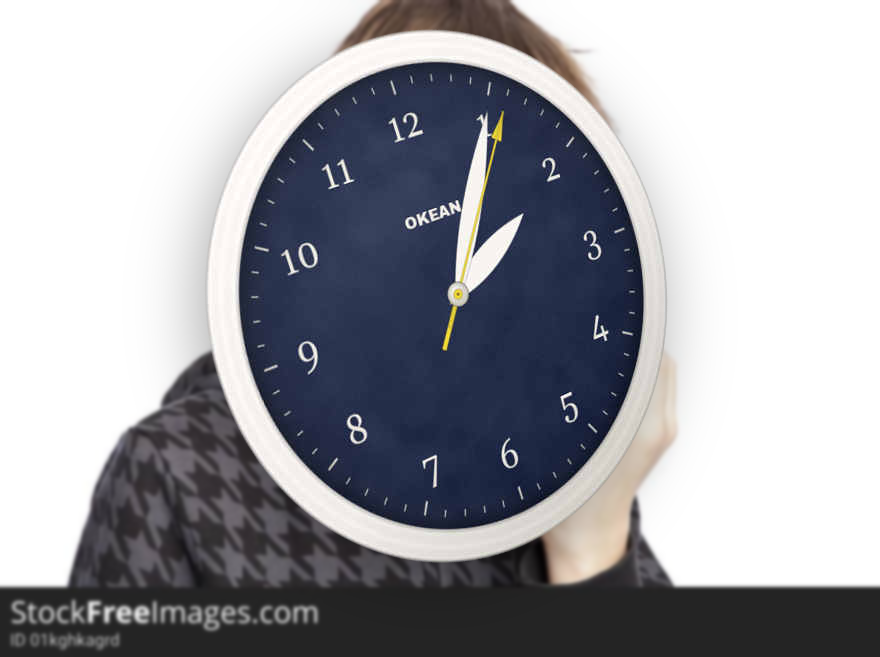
h=2 m=5 s=6
